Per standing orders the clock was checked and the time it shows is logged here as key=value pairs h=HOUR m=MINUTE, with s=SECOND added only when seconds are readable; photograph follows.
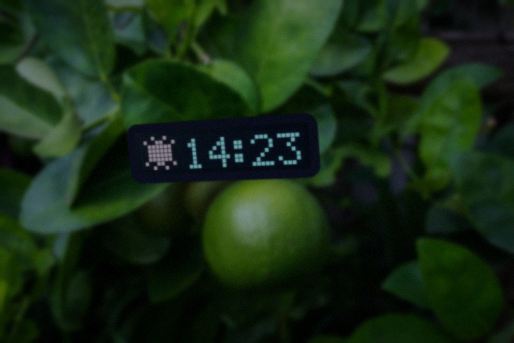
h=14 m=23
